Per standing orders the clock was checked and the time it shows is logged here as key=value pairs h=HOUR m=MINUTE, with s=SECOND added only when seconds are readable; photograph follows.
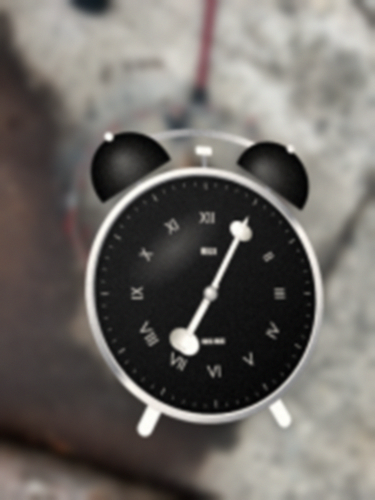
h=7 m=5
